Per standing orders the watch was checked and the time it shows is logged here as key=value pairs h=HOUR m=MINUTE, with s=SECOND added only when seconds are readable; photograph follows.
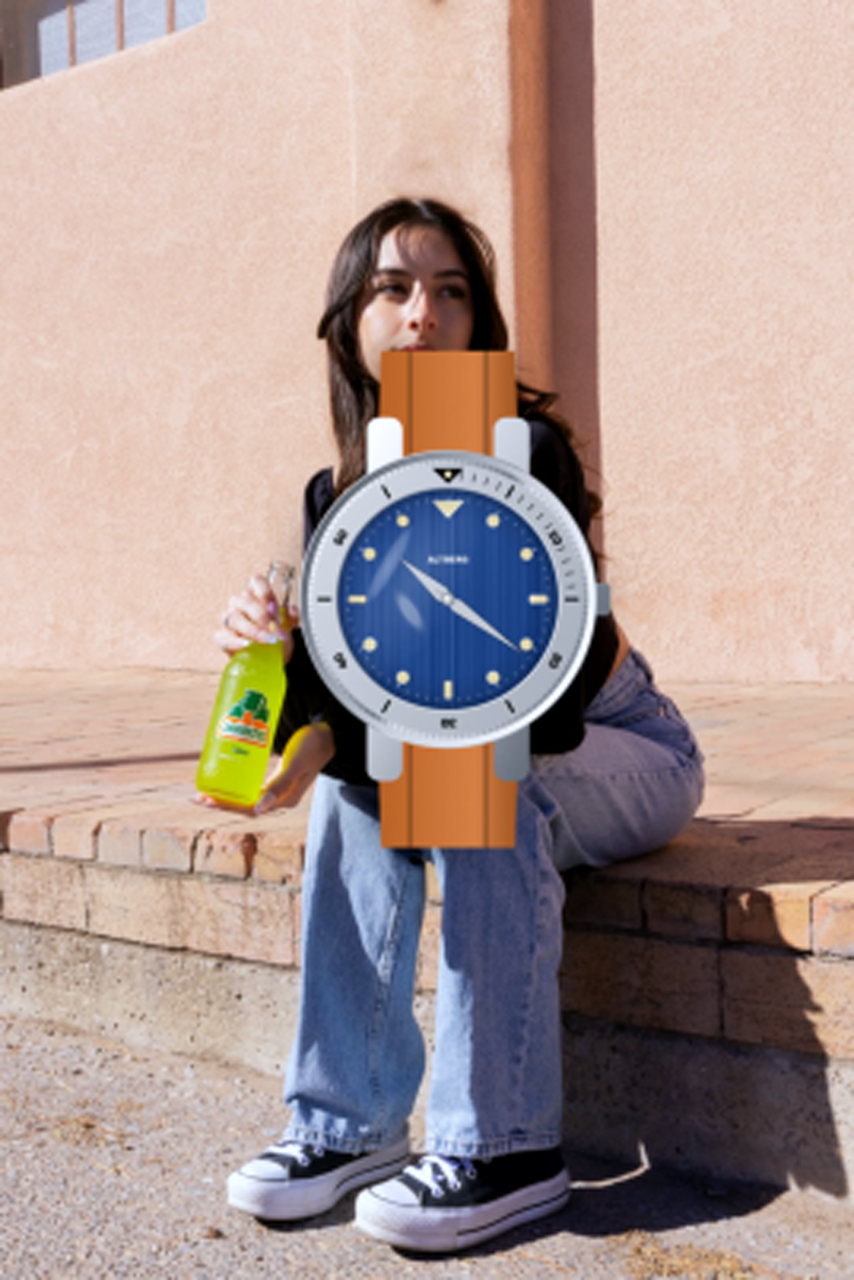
h=10 m=21
